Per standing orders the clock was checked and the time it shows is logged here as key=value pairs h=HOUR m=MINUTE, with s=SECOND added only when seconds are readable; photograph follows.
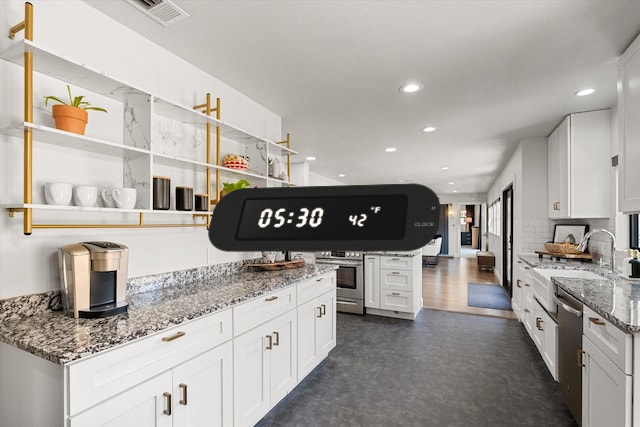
h=5 m=30
